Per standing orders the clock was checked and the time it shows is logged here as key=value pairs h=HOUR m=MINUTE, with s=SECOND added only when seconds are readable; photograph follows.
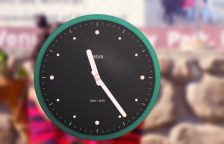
h=11 m=24
